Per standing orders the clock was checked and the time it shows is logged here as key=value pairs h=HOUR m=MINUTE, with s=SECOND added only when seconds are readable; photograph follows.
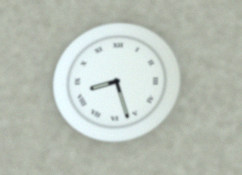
h=8 m=27
